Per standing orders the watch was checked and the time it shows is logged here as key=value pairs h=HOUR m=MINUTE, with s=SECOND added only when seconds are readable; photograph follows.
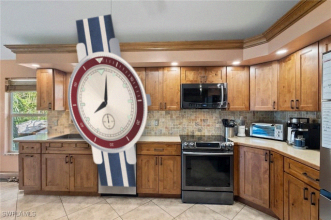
h=8 m=2
